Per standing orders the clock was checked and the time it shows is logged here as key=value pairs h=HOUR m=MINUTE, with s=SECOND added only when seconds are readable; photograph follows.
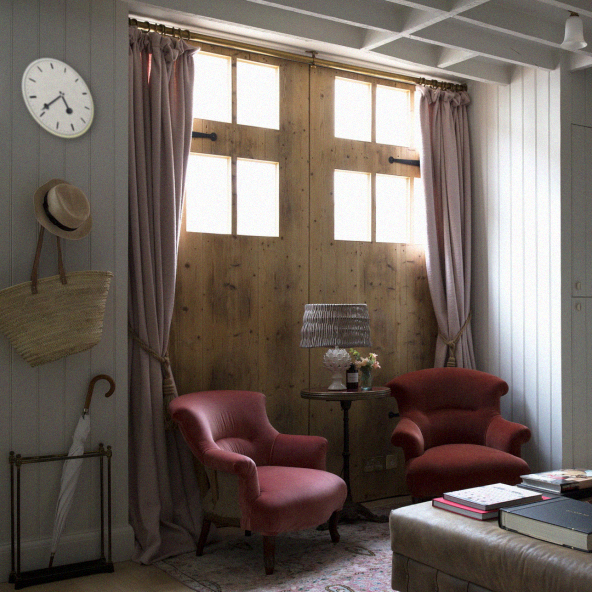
h=5 m=41
